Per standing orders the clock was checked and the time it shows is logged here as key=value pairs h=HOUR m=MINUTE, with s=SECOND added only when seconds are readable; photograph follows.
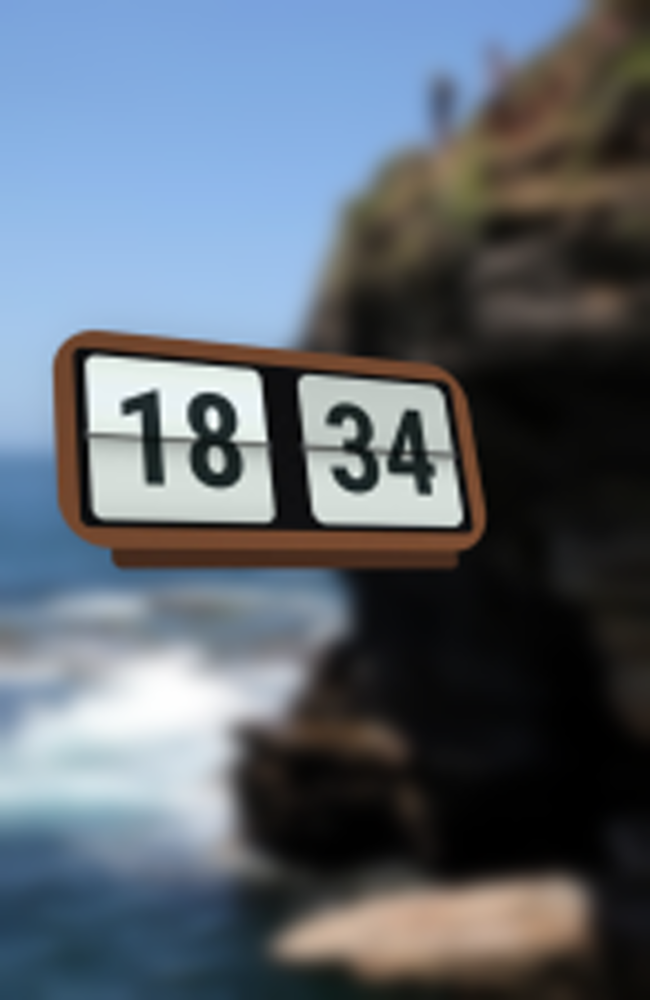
h=18 m=34
